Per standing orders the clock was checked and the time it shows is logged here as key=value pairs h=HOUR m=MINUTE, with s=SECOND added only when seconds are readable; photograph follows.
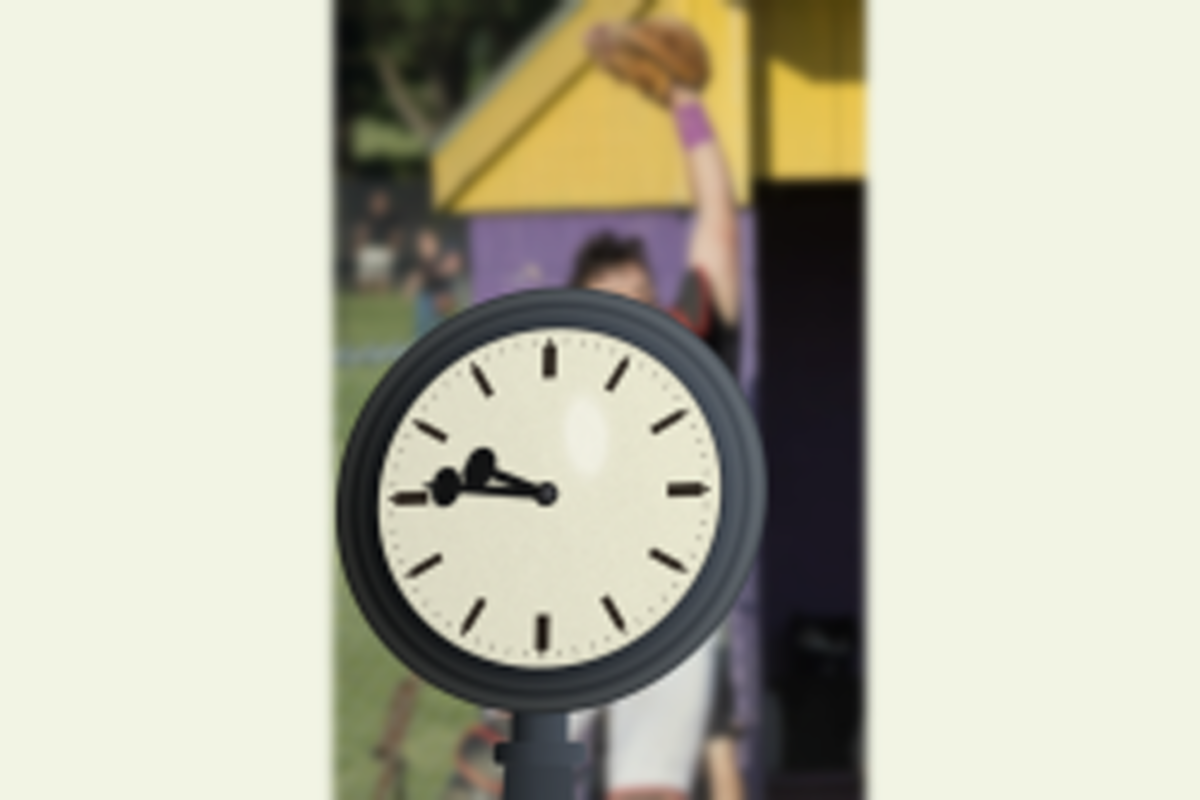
h=9 m=46
